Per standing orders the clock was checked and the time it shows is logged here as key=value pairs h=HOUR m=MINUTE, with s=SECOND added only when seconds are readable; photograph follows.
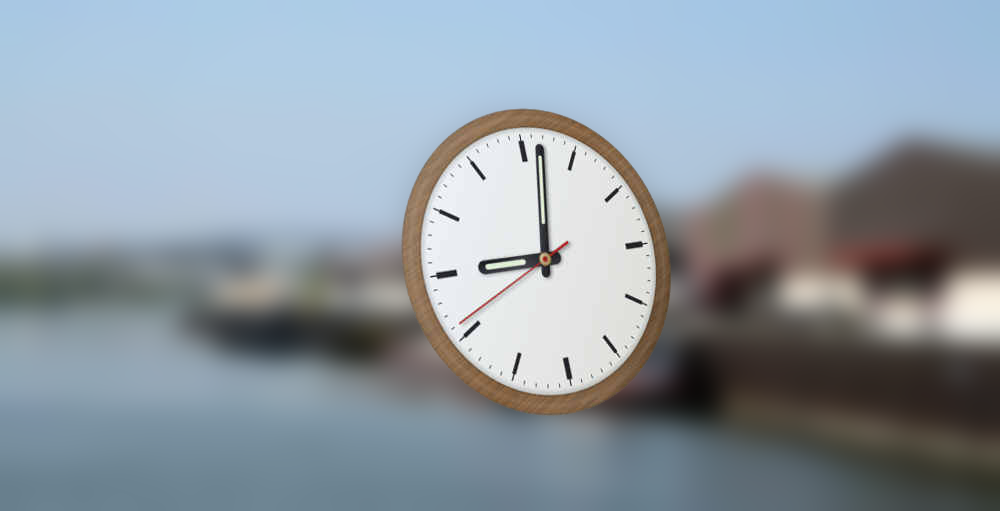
h=9 m=1 s=41
